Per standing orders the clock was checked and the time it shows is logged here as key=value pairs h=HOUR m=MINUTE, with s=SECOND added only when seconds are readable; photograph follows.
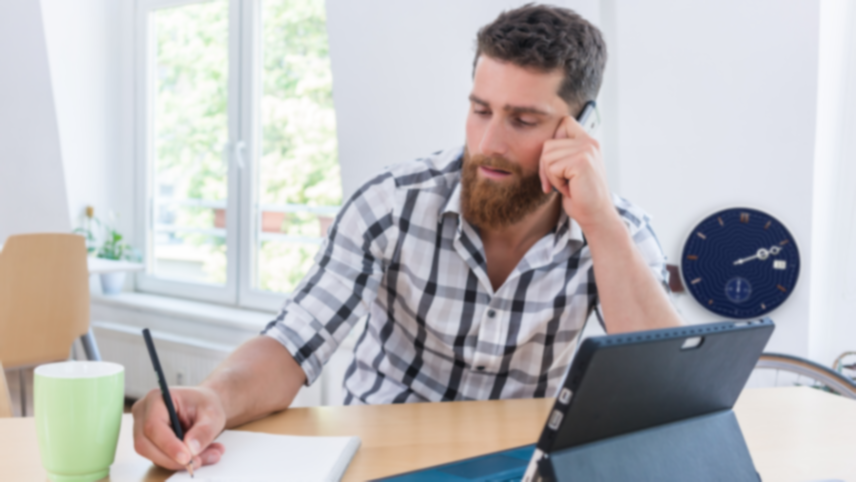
h=2 m=11
